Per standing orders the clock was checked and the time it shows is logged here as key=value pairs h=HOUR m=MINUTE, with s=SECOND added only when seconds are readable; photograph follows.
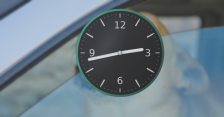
h=2 m=43
